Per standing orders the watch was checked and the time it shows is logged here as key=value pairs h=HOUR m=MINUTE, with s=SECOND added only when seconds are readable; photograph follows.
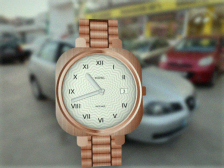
h=10 m=42
